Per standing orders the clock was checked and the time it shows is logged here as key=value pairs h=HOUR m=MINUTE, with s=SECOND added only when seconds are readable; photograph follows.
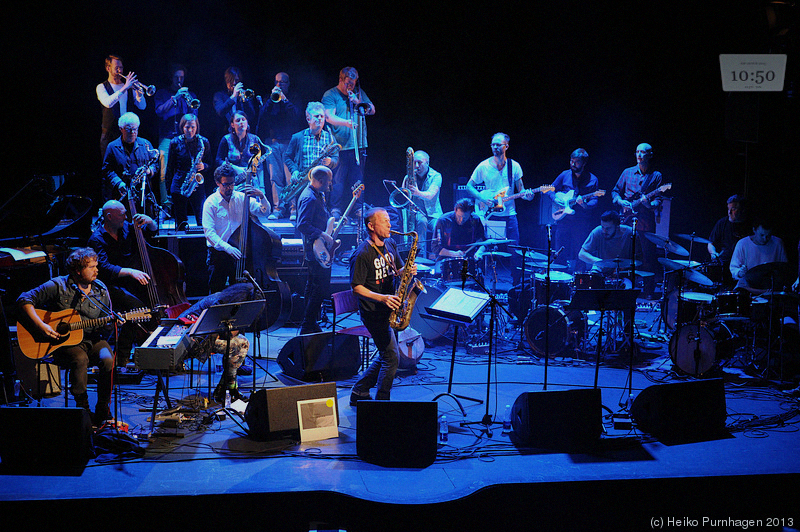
h=10 m=50
